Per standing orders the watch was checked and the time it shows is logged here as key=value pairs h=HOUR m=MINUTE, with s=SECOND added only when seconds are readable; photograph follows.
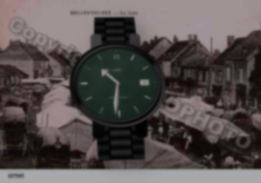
h=10 m=31
